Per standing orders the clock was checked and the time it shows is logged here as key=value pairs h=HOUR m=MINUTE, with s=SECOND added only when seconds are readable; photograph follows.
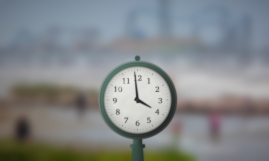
h=3 m=59
